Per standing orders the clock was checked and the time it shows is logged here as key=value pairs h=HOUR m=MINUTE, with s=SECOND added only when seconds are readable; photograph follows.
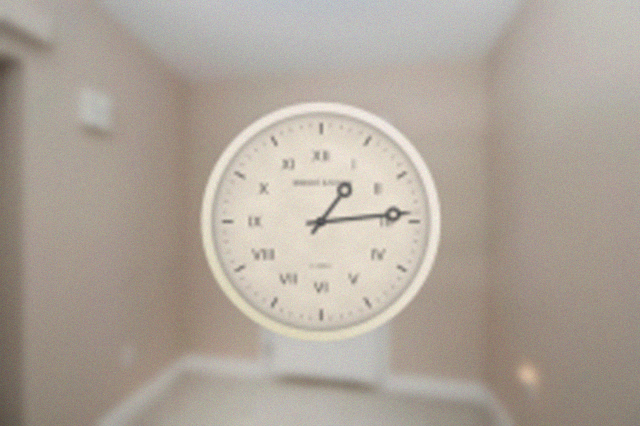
h=1 m=14
